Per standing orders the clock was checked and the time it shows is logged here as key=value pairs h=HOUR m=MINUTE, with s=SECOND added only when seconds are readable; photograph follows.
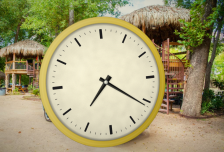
h=7 m=21
